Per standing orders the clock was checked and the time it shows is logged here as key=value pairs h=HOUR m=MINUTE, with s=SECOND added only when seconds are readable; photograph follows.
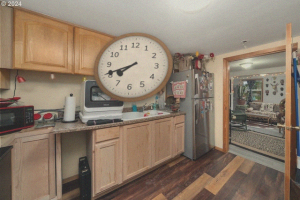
h=7 m=41
